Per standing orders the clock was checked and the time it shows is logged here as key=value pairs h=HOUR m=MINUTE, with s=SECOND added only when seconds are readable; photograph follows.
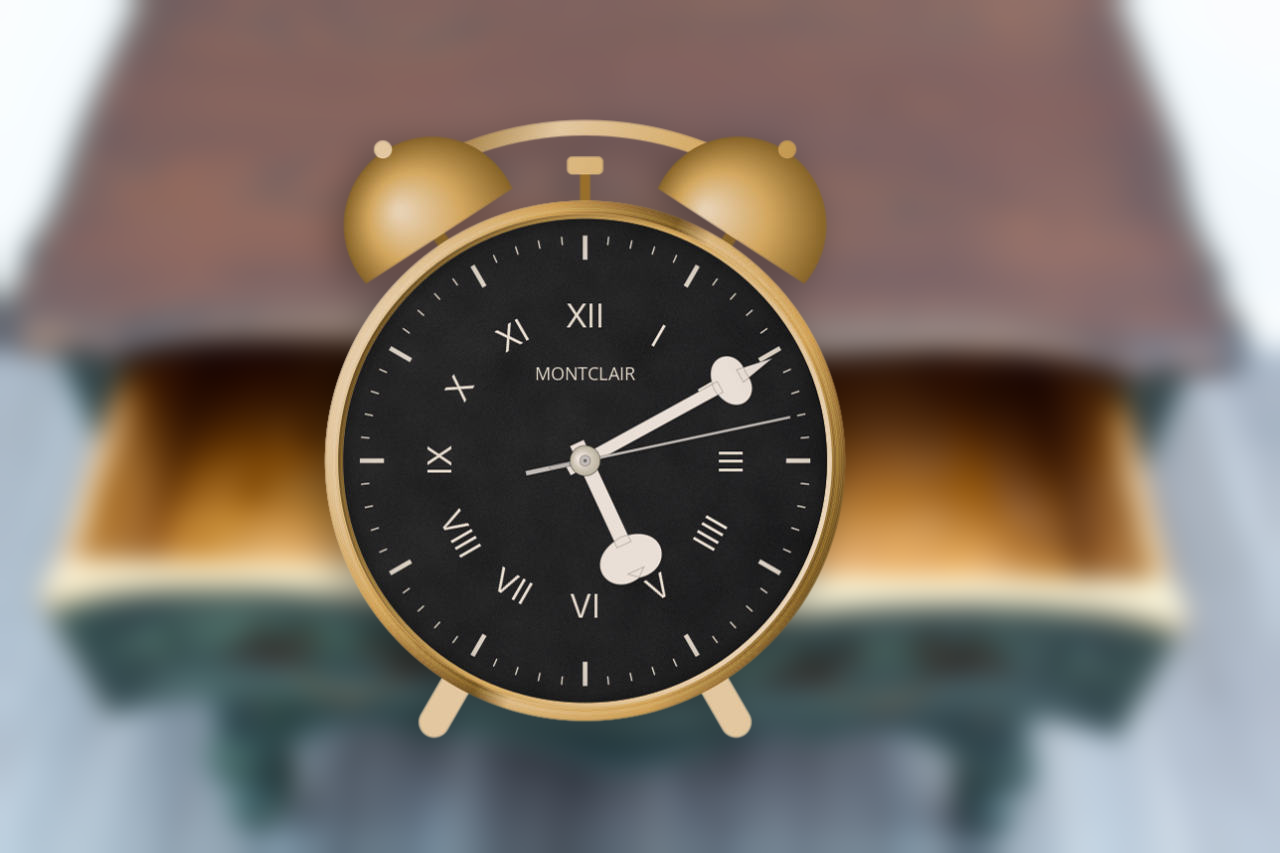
h=5 m=10 s=13
